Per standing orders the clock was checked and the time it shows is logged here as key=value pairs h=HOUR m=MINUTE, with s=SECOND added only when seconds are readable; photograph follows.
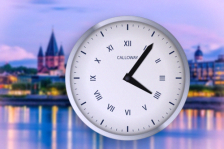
h=4 m=6
